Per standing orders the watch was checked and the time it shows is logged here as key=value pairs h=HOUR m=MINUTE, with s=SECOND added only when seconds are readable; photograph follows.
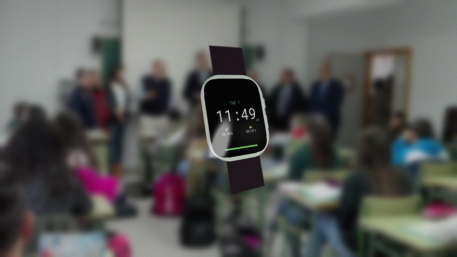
h=11 m=49
